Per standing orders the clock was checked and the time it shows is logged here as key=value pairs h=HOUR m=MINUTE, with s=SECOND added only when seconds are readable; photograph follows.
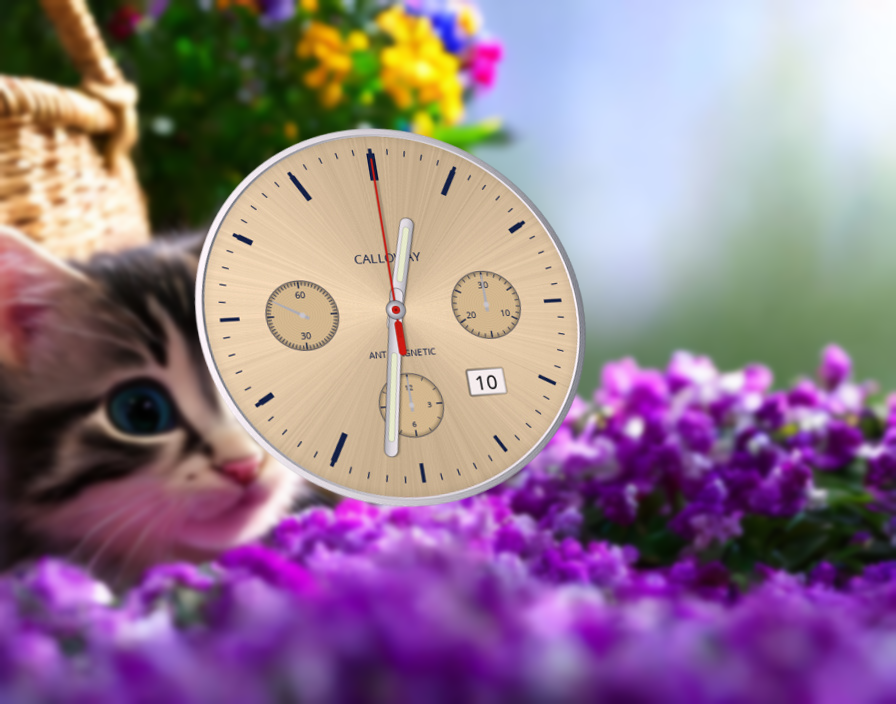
h=12 m=31 s=50
